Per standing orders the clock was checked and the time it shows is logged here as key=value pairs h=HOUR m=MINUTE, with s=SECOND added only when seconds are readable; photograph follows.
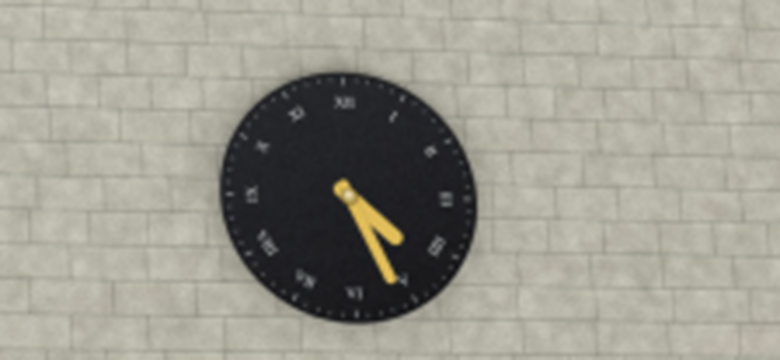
h=4 m=26
